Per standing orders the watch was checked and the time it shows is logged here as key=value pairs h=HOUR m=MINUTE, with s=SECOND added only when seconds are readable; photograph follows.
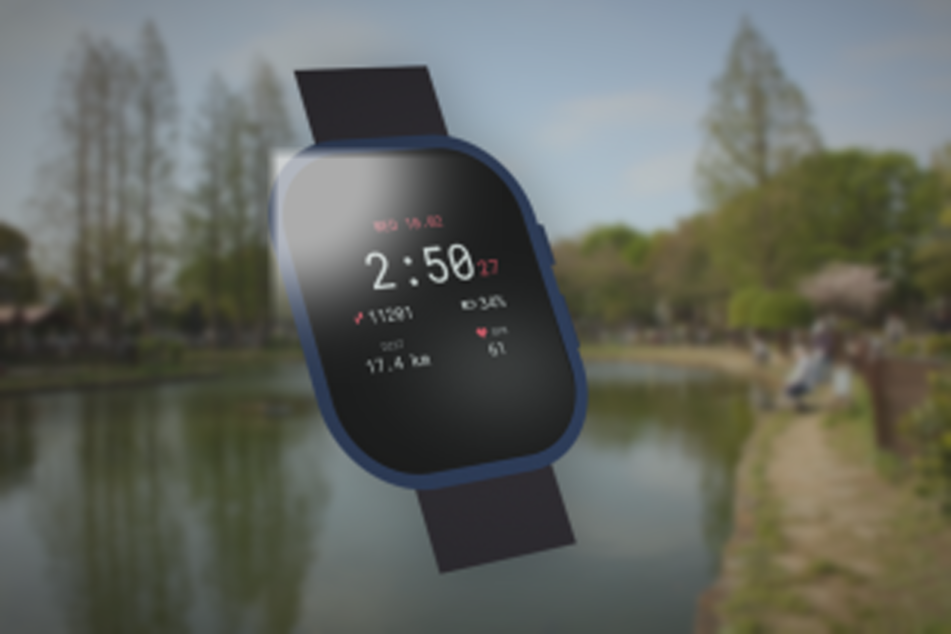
h=2 m=50
